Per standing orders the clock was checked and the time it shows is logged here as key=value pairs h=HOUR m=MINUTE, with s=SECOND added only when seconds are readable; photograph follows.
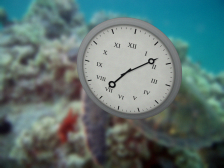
h=7 m=8
